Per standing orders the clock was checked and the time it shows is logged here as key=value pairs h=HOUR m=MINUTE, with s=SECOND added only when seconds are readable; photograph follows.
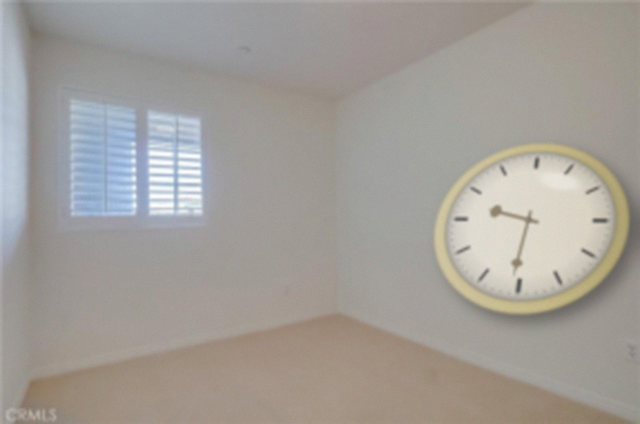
h=9 m=31
